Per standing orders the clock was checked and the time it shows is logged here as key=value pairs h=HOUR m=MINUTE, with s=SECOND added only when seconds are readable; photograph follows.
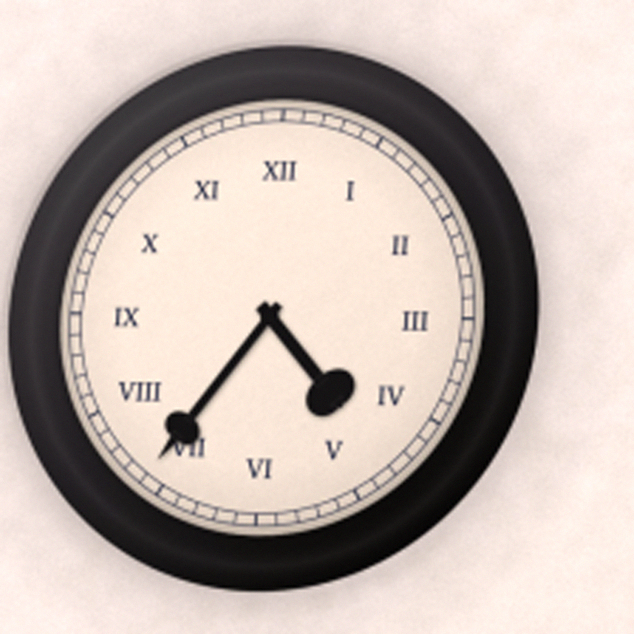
h=4 m=36
